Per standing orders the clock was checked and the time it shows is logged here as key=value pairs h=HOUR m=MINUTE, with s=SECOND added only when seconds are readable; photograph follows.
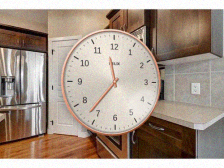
h=11 m=37
